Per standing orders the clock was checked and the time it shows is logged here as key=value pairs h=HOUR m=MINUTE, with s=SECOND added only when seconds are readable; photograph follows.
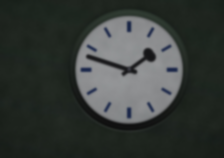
h=1 m=48
